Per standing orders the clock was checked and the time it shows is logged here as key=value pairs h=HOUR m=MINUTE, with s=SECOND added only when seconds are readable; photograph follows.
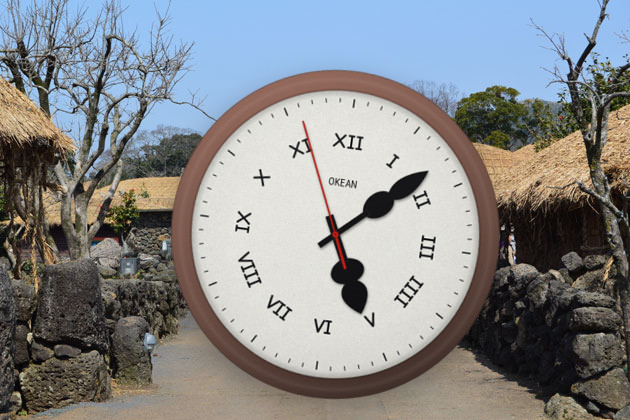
h=5 m=7 s=56
